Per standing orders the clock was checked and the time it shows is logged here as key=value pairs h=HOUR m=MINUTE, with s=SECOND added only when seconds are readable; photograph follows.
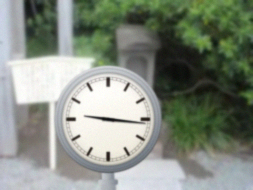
h=9 m=16
